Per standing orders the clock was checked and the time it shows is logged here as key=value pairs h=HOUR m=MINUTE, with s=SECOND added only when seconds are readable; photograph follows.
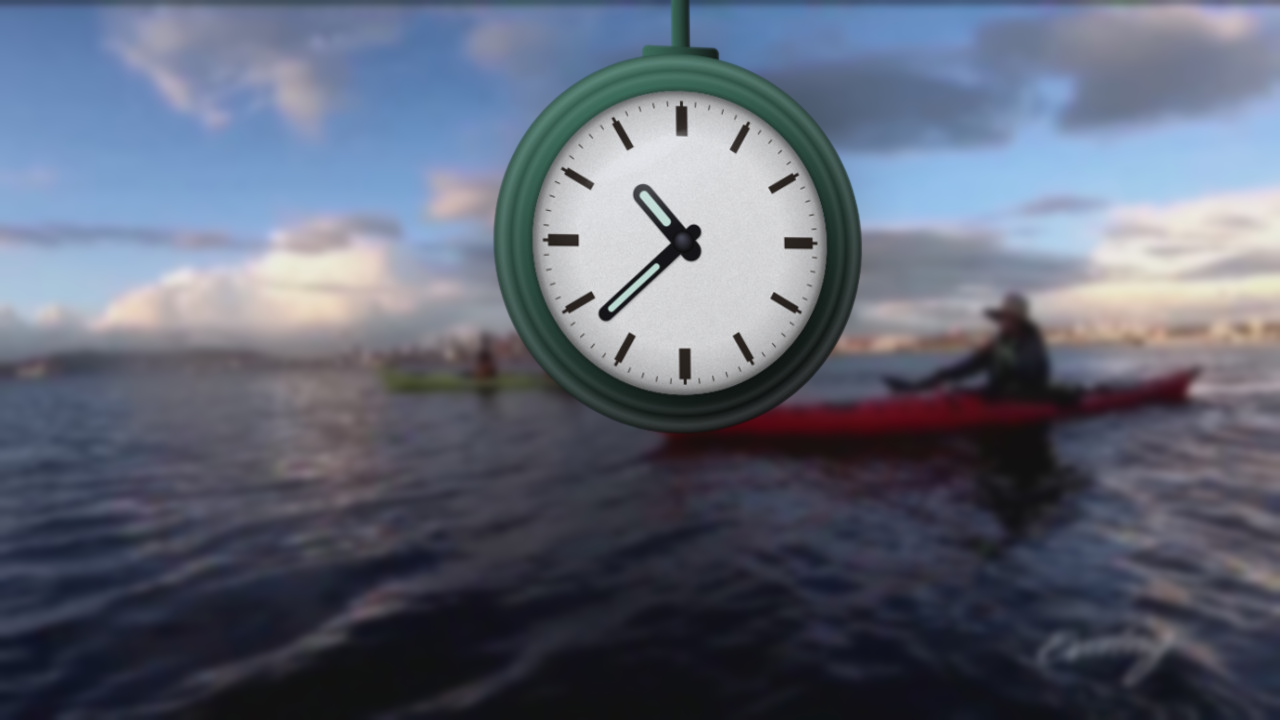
h=10 m=38
